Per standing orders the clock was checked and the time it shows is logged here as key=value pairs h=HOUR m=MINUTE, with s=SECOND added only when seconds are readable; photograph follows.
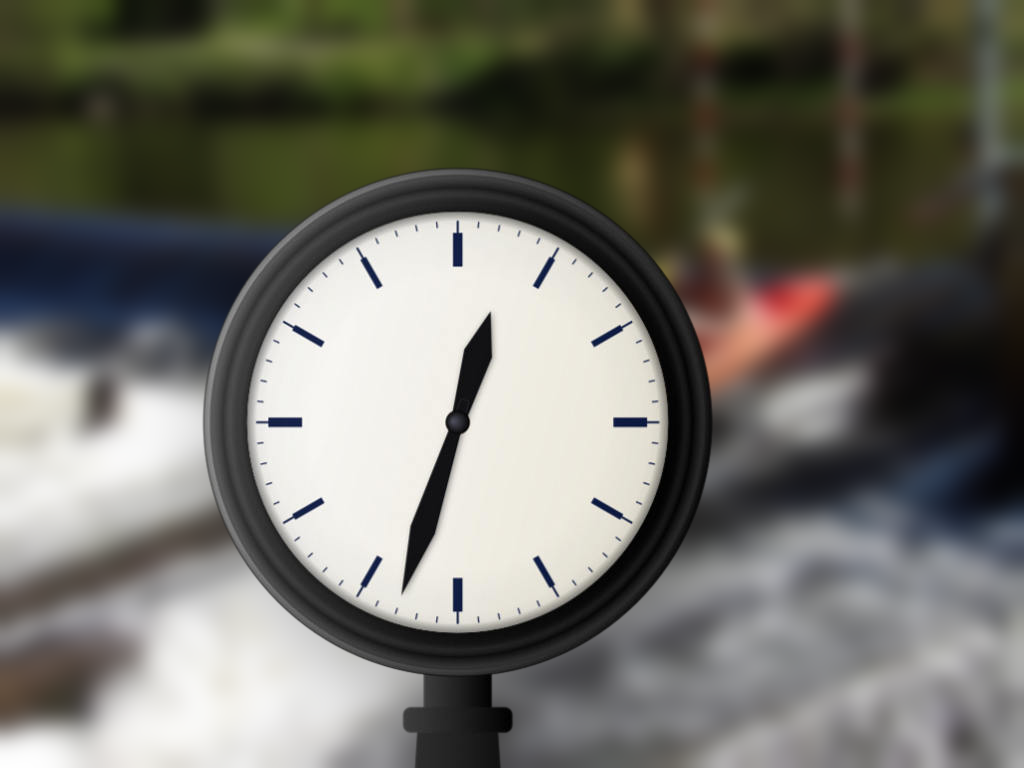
h=12 m=33
